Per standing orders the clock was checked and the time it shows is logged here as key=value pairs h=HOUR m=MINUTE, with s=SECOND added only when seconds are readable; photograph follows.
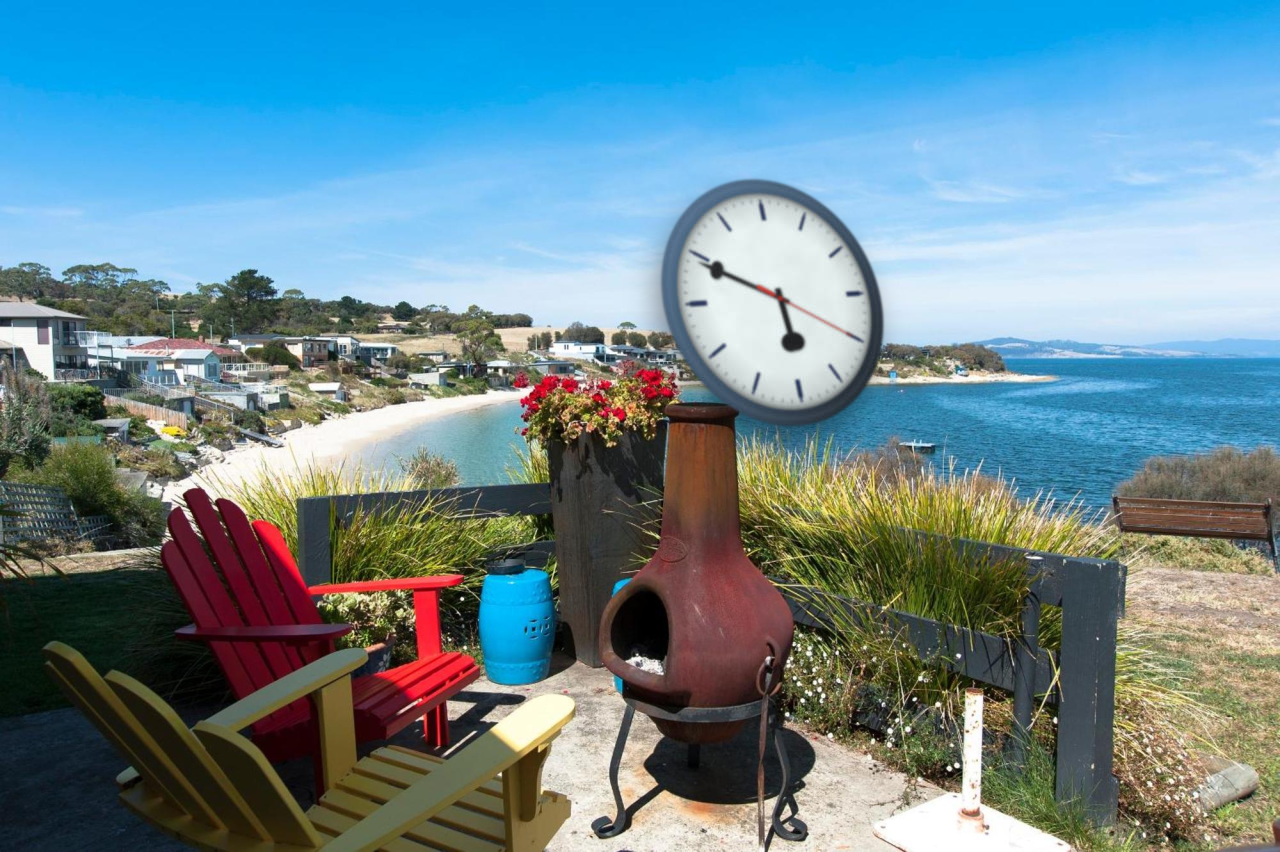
h=5 m=49 s=20
